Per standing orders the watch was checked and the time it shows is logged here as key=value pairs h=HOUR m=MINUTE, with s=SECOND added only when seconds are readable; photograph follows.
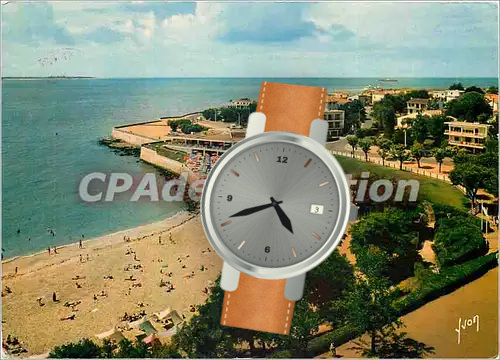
h=4 m=41
